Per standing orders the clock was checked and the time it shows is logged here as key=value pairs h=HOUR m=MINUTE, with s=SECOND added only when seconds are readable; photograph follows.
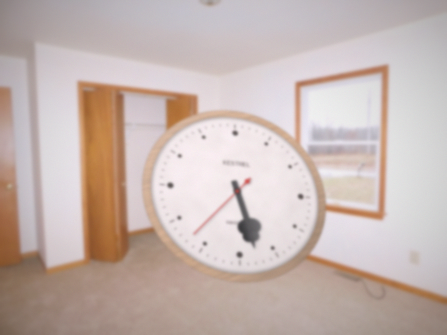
h=5 m=27 s=37
